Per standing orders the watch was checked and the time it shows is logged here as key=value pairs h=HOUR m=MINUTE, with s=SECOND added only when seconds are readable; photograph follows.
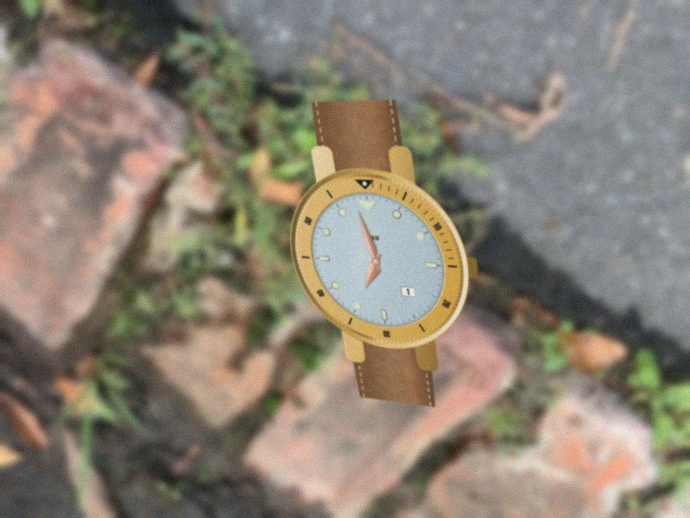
h=6 m=58
